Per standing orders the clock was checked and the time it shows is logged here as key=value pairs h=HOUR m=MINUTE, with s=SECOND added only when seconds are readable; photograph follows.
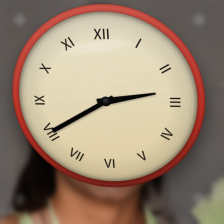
h=2 m=40
